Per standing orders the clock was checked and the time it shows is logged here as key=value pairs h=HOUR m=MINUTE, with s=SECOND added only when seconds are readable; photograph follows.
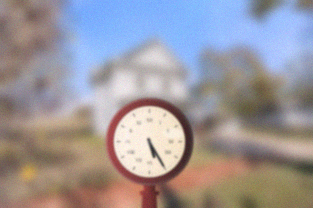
h=5 m=25
